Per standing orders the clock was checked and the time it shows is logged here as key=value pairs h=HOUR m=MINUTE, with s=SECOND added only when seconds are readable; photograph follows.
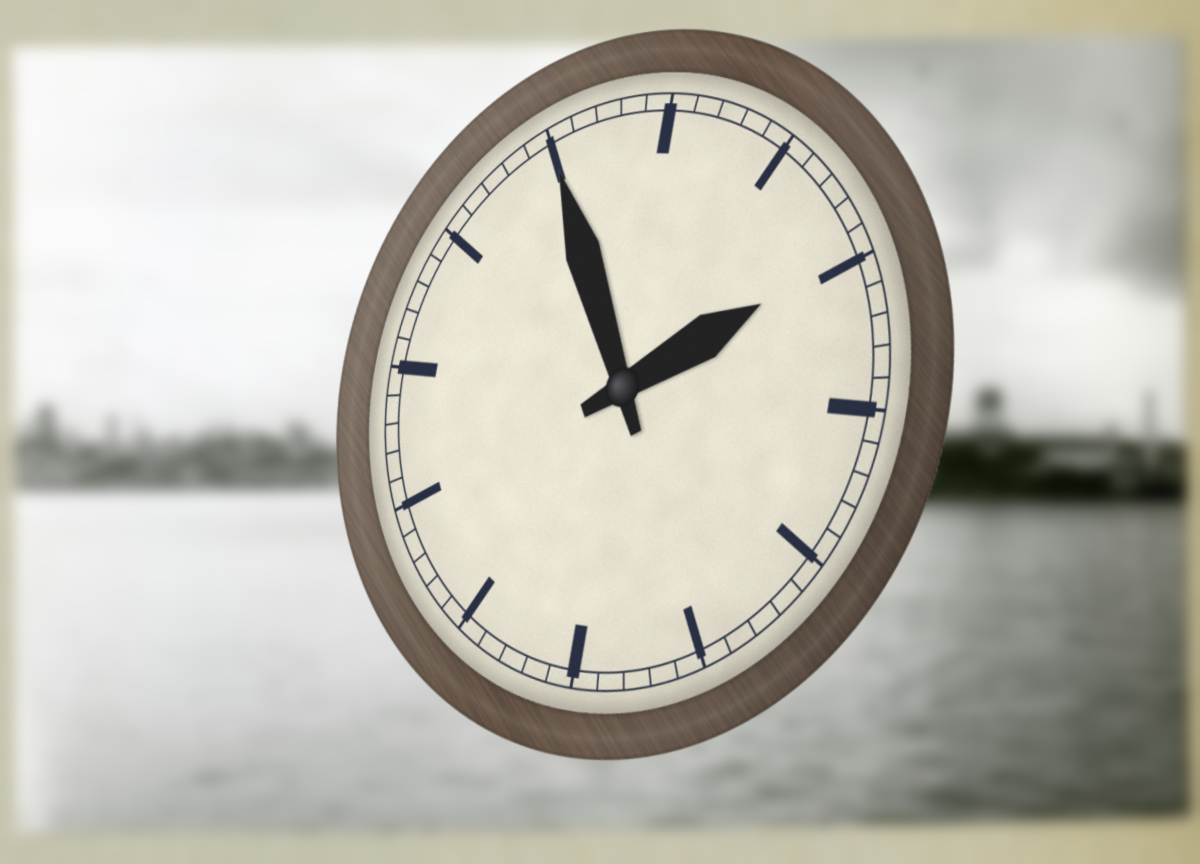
h=1 m=55
